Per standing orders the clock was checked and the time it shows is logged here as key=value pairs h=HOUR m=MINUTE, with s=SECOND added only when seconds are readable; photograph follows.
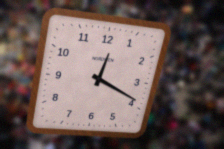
h=12 m=19
